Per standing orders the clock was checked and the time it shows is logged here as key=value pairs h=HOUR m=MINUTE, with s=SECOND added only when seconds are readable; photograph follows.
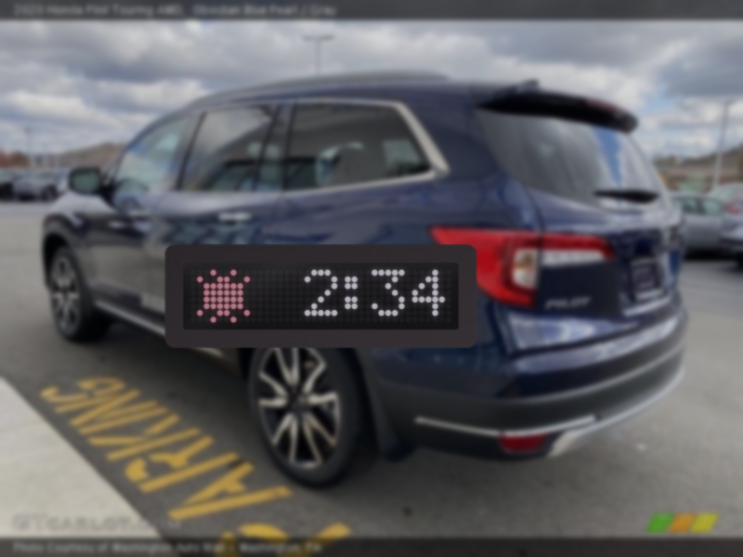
h=2 m=34
